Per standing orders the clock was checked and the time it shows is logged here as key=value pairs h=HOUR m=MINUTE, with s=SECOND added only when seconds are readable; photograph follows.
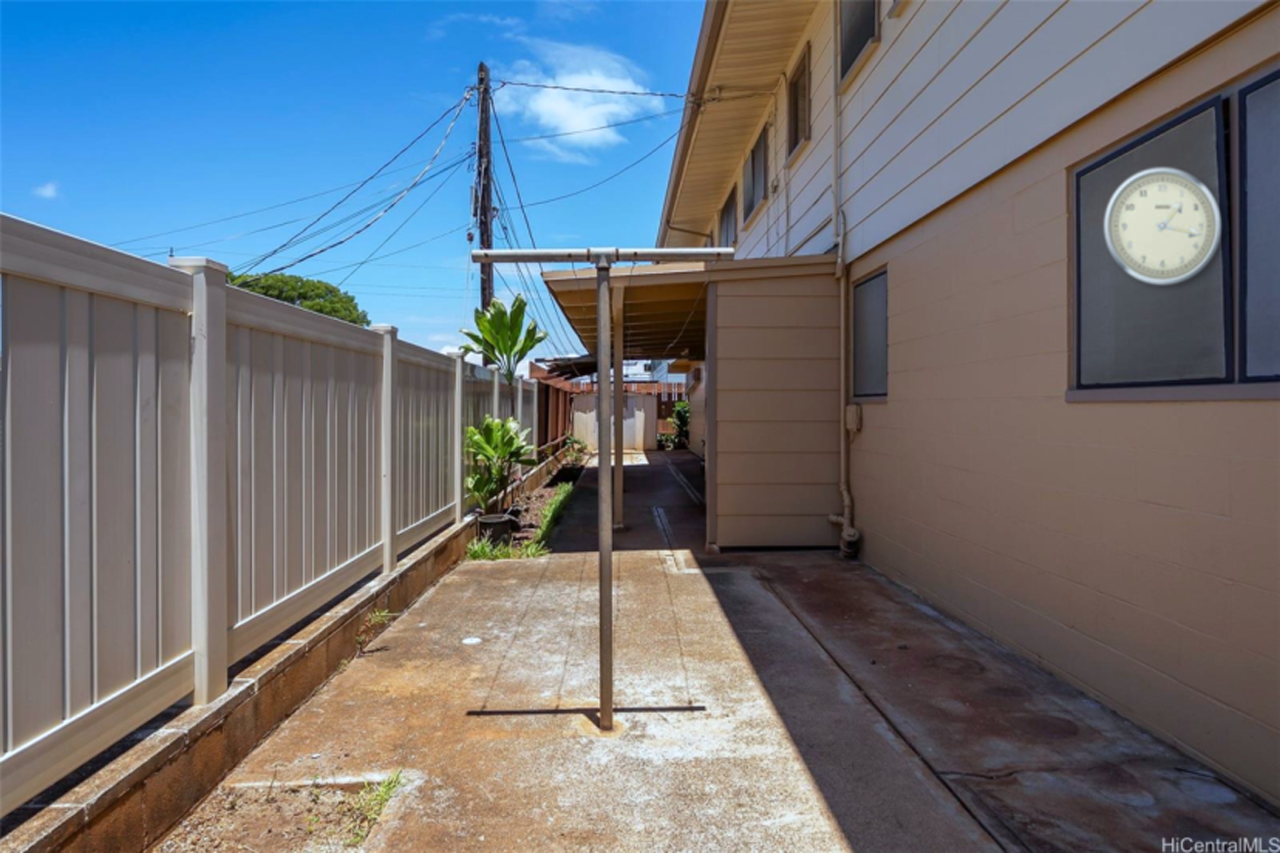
h=1 m=17
